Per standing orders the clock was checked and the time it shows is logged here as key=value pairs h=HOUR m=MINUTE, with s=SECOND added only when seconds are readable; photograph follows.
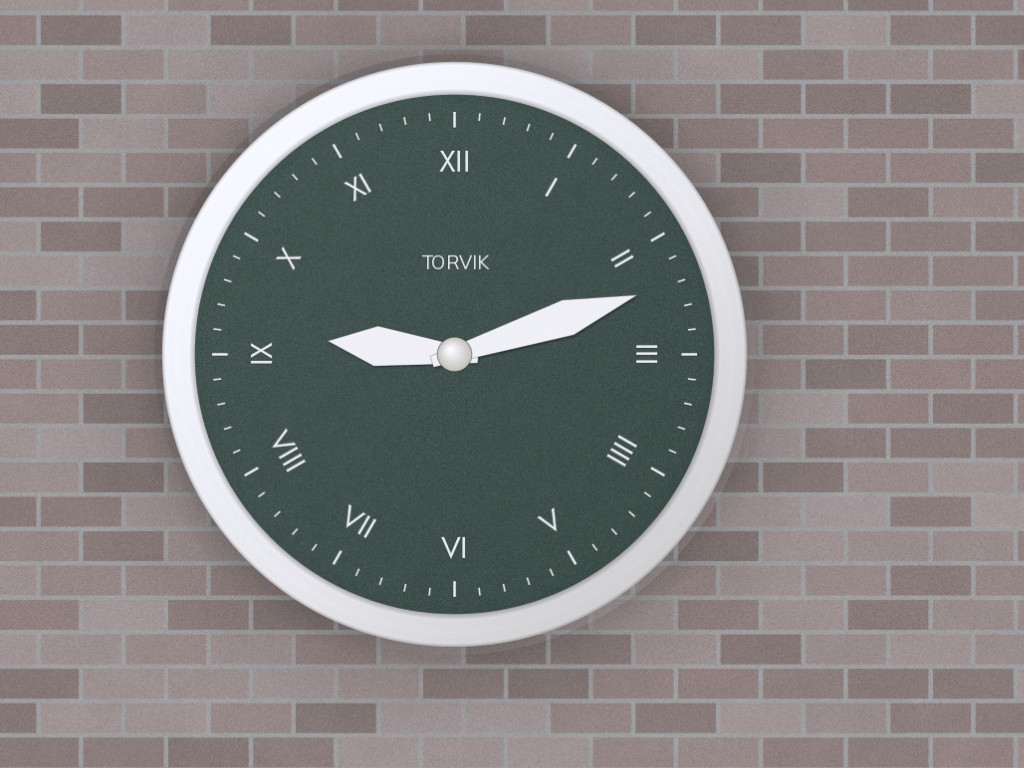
h=9 m=12
